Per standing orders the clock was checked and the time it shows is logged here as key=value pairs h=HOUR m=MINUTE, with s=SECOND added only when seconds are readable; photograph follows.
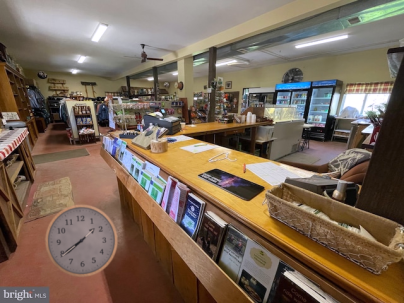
h=1 m=39
